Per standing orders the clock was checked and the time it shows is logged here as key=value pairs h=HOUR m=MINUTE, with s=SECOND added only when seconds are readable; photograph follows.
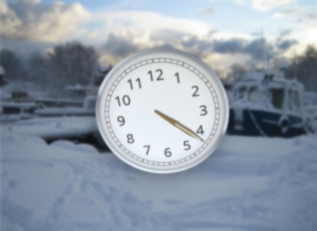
h=4 m=22
